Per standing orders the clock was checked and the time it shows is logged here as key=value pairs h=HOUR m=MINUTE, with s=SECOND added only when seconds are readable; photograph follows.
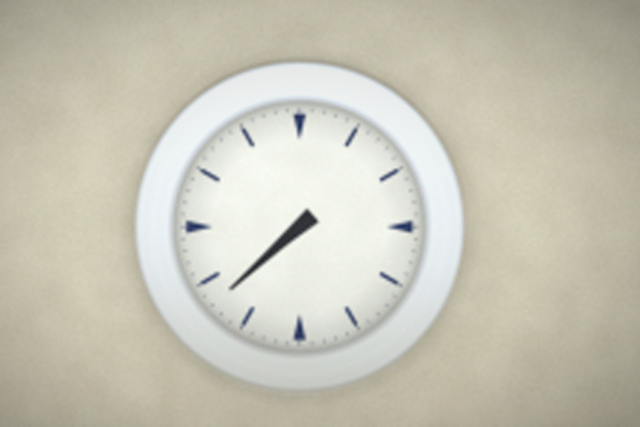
h=7 m=38
